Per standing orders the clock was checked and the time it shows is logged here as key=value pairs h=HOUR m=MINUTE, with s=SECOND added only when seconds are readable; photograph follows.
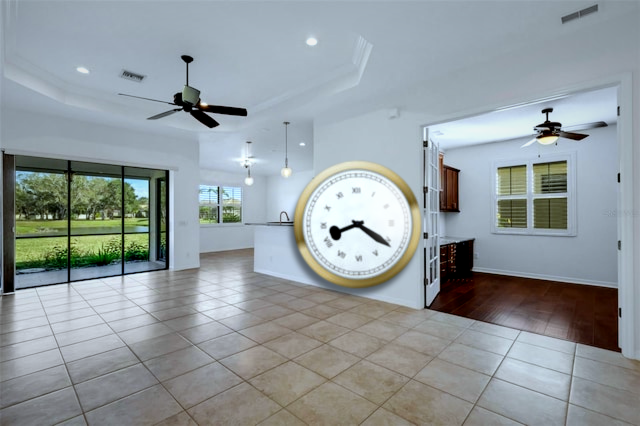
h=8 m=21
